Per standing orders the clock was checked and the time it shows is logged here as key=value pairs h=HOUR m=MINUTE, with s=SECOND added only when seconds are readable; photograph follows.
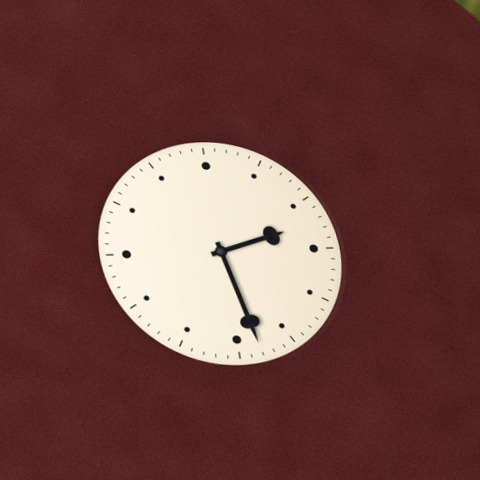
h=2 m=28
